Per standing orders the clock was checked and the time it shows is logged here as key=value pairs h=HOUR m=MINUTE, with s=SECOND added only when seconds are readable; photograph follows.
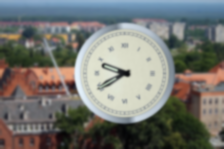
h=9 m=40
